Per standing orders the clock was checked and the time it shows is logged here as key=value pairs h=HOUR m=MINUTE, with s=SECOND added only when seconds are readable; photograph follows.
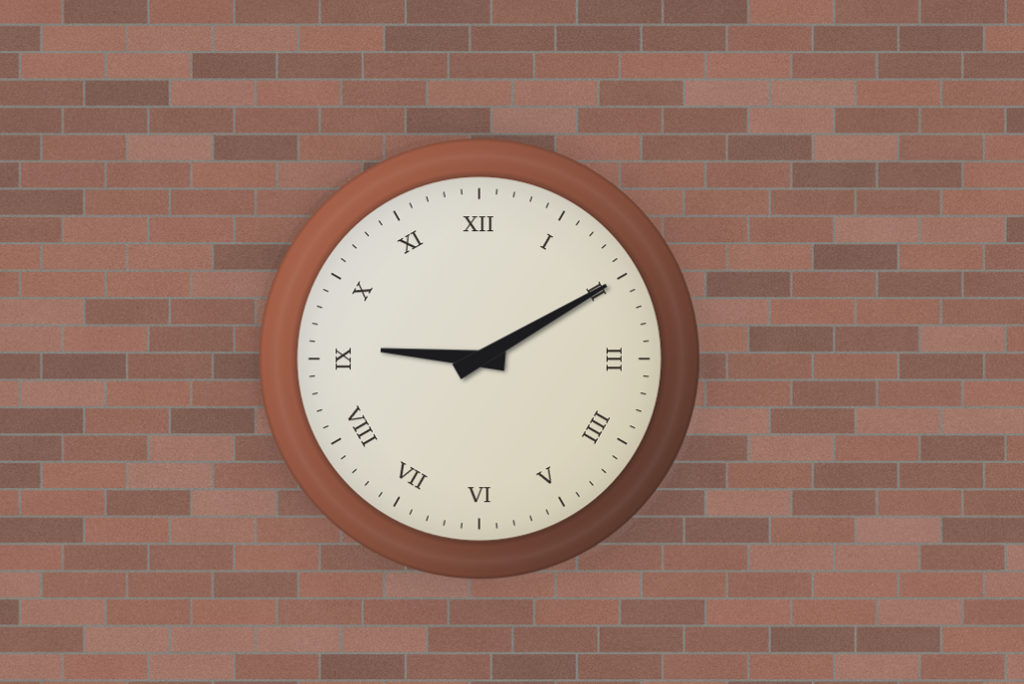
h=9 m=10
